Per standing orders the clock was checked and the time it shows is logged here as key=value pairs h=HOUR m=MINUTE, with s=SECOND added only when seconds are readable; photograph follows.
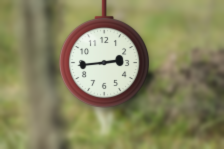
h=2 m=44
